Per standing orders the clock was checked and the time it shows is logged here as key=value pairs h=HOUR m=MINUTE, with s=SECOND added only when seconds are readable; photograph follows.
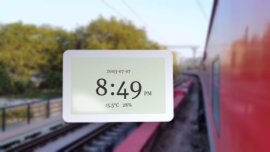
h=8 m=49
